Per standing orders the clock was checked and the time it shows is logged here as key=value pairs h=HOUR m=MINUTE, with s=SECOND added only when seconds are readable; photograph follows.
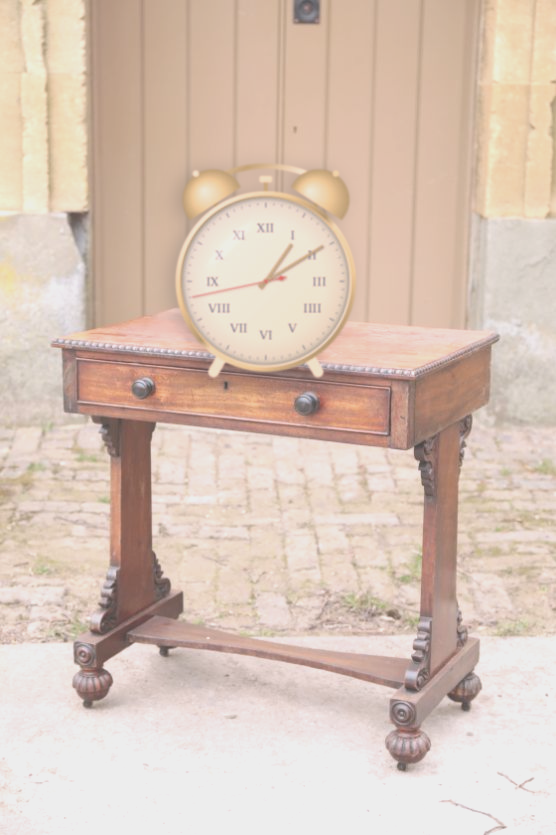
h=1 m=9 s=43
